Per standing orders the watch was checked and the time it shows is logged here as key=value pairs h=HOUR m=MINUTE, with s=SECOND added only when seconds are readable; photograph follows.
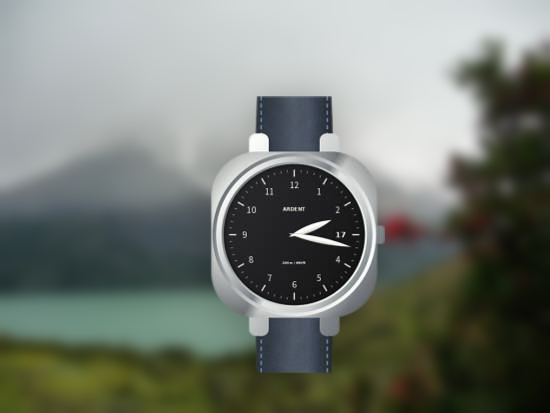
h=2 m=17
